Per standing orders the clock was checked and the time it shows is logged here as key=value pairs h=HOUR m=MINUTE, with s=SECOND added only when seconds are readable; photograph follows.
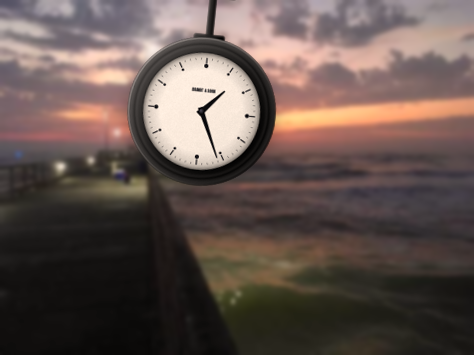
h=1 m=26
